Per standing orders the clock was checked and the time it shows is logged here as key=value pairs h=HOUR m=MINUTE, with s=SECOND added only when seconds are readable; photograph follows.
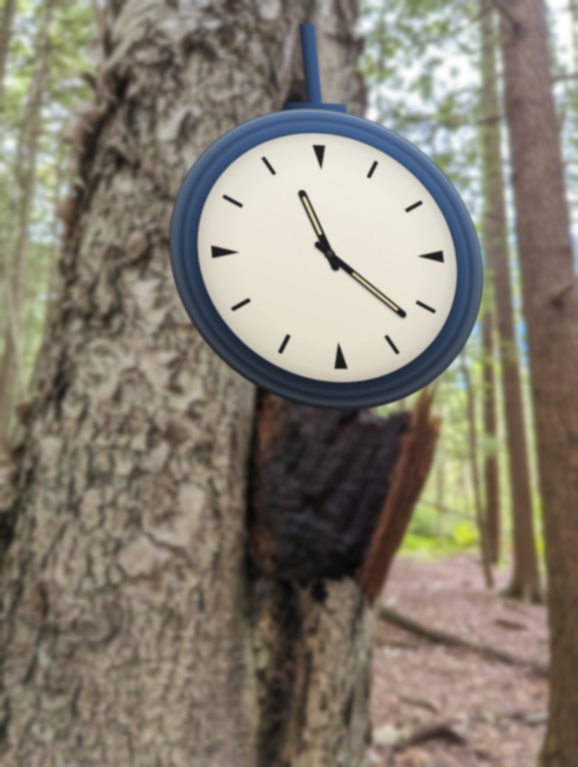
h=11 m=22
